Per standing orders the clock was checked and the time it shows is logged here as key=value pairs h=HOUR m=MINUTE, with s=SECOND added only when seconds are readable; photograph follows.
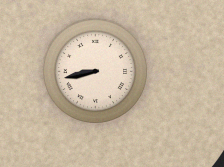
h=8 m=43
